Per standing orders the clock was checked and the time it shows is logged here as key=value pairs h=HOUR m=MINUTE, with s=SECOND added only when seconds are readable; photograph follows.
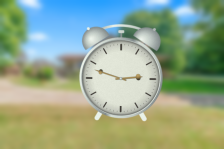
h=2 m=48
